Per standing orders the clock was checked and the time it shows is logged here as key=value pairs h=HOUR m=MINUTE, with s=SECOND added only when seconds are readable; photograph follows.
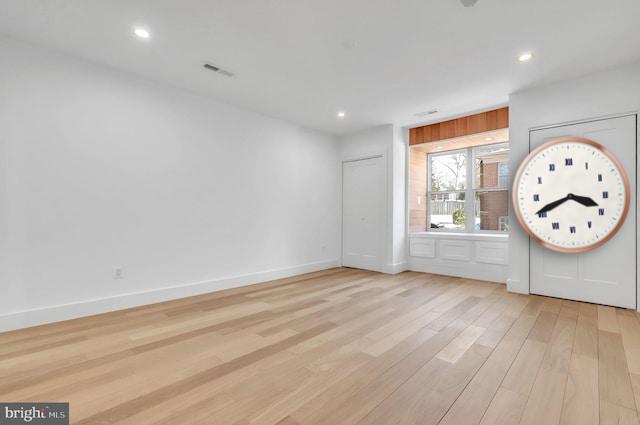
h=3 m=41
